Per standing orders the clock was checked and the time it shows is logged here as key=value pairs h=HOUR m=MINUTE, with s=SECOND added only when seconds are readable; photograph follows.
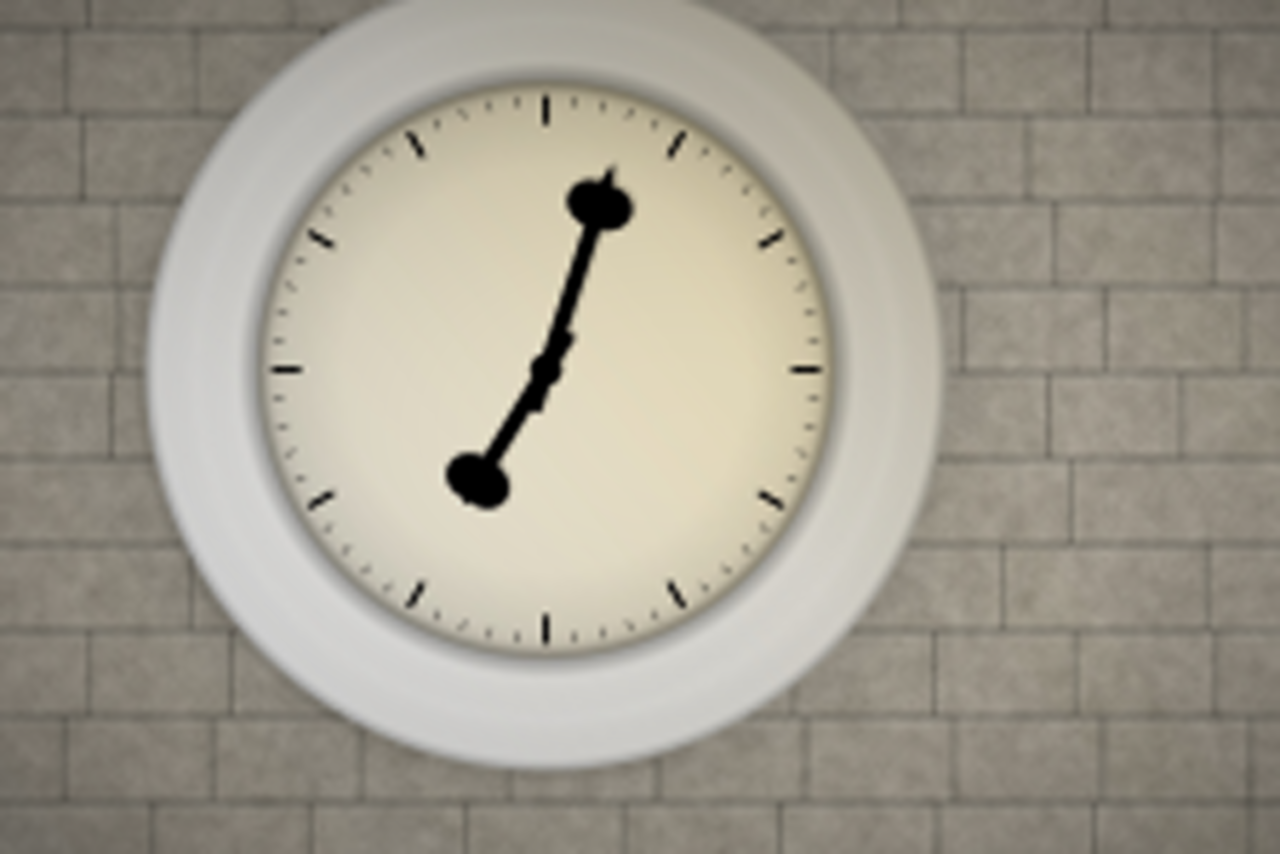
h=7 m=3
